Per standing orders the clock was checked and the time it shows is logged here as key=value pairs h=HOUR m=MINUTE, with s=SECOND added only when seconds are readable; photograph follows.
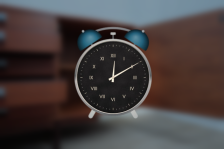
h=12 m=10
